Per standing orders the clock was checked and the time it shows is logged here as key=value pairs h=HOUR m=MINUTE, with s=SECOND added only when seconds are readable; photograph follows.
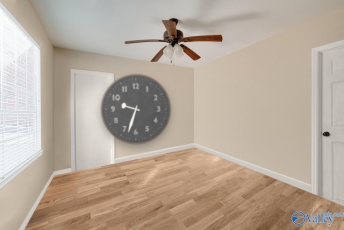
h=9 m=33
